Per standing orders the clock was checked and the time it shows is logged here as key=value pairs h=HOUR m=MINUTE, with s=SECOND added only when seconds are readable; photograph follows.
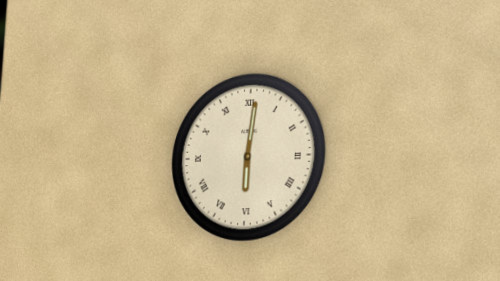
h=6 m=1
